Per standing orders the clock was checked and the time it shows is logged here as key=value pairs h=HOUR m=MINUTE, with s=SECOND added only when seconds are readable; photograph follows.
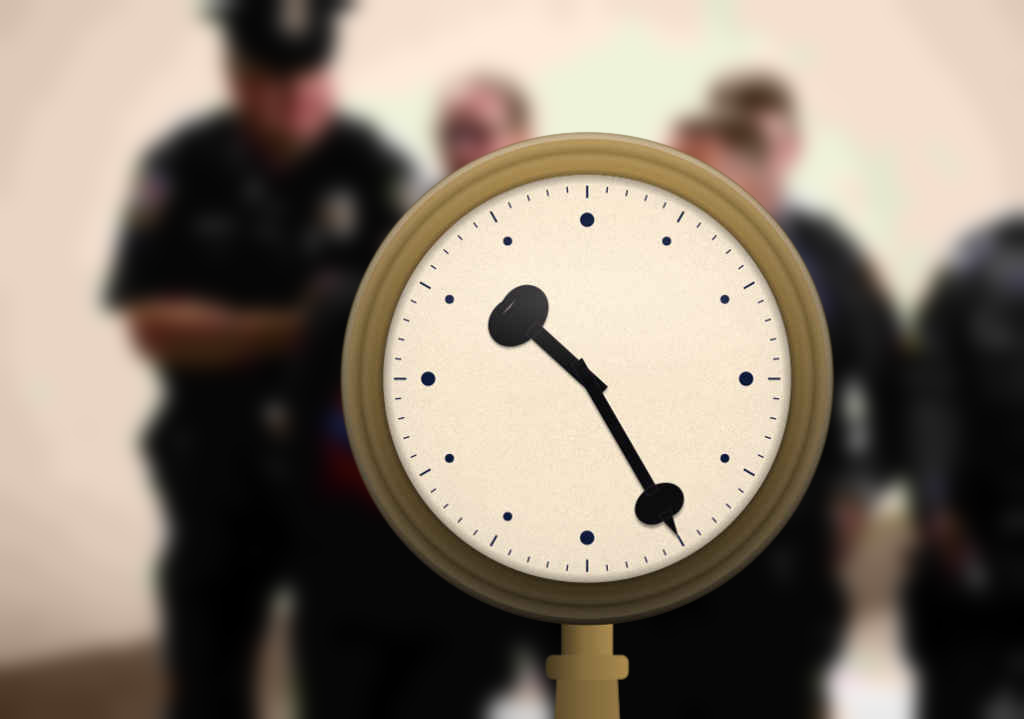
h=10 m=25
